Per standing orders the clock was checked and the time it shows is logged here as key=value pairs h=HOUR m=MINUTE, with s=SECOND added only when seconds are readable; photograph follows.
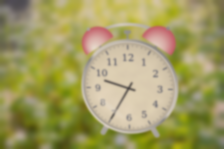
h=9 m=35
